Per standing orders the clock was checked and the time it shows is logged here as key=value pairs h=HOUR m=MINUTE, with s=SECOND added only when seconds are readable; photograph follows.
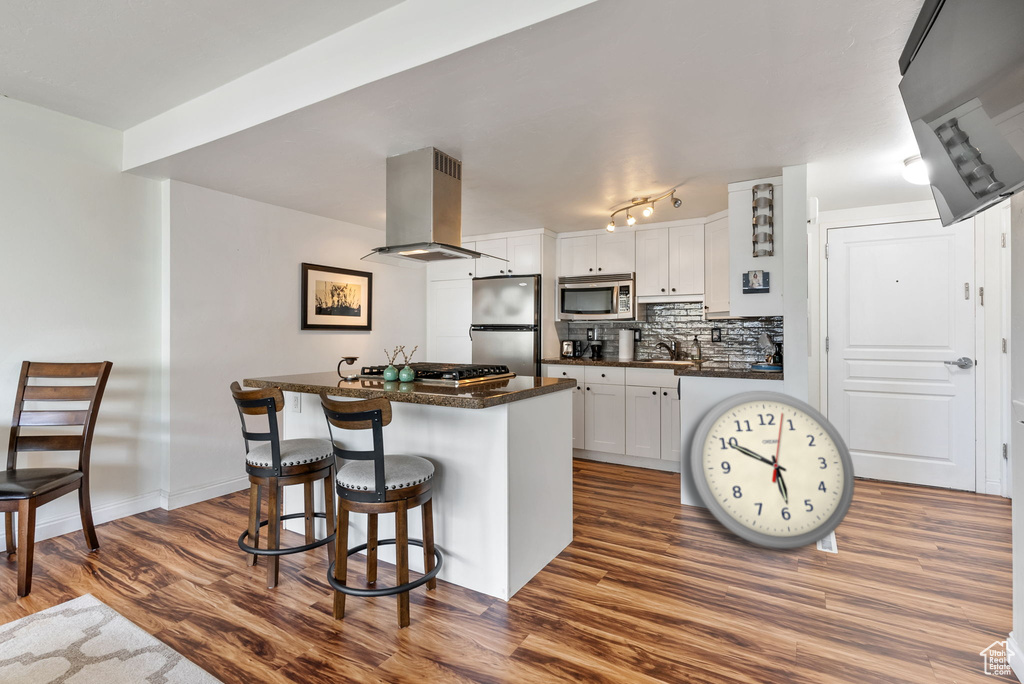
h=5 m=50 s=3
